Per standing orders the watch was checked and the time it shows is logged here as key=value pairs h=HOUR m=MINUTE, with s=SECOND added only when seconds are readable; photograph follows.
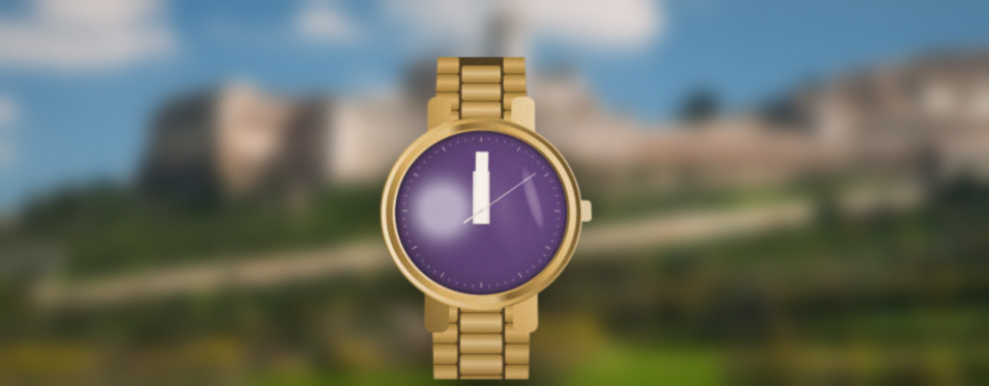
h=12 m=0 s=9
